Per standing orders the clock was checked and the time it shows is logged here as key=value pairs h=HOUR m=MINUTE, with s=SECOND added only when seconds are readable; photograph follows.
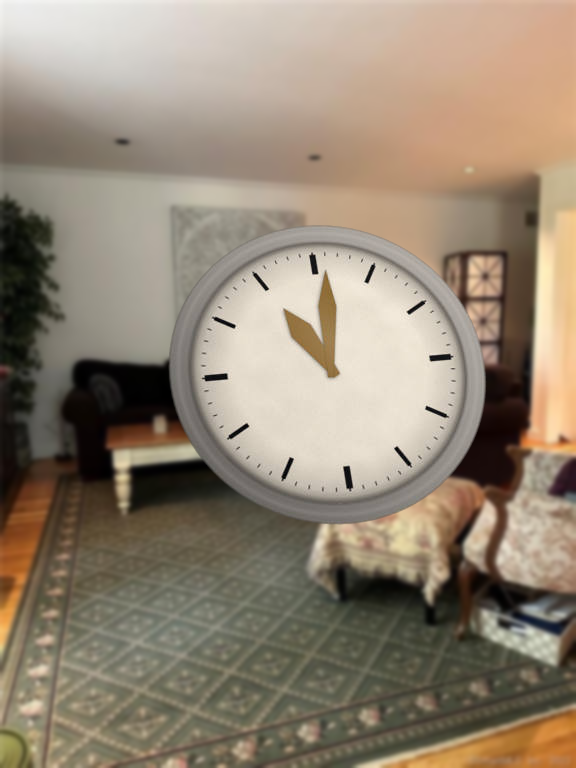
h=11 m=1
